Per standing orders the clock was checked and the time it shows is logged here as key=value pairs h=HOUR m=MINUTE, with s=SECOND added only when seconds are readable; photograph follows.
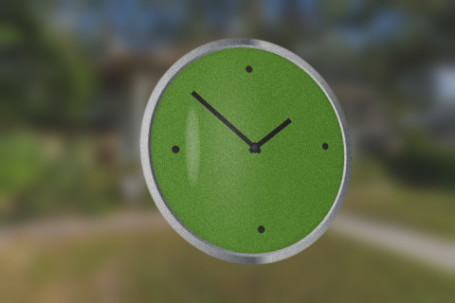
h=1 m=52
